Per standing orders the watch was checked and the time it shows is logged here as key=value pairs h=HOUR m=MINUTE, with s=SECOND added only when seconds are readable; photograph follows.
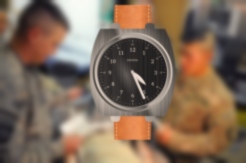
h=4 m=26
